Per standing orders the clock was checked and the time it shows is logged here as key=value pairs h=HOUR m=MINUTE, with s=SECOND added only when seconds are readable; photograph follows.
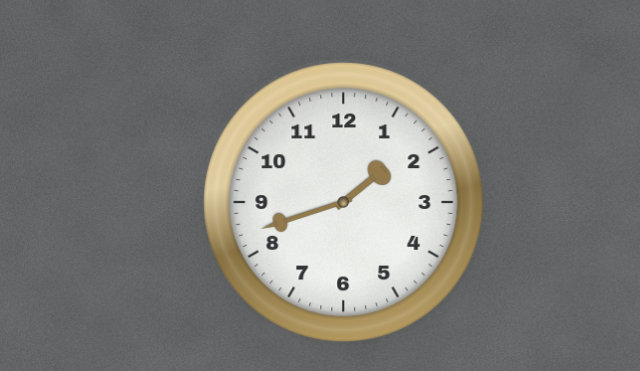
h=1 m=42
